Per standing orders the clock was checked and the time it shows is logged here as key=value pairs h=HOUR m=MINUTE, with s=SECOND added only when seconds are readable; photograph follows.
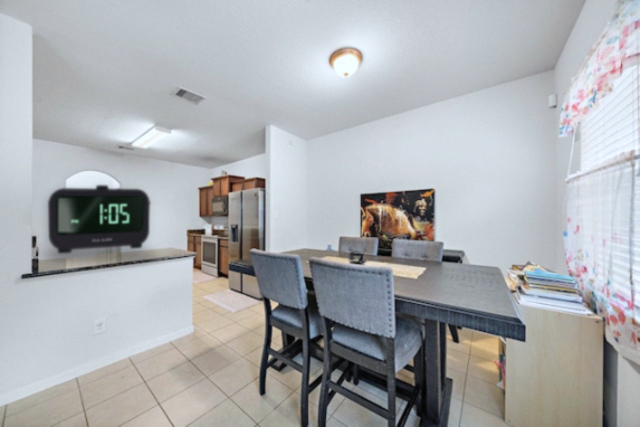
h=1 m=5
